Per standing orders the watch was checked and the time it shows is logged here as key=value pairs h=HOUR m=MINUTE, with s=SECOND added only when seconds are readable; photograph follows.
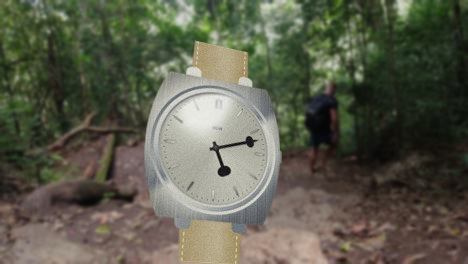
h=5 m=12
